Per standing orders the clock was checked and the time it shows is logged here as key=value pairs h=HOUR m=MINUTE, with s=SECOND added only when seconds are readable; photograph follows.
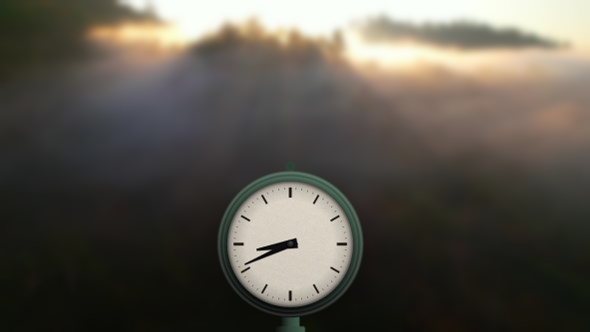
h=8 m=41
